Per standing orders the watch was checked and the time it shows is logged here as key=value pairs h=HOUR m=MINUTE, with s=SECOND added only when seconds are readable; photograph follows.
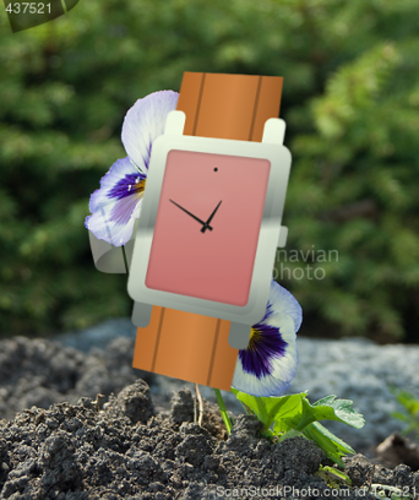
h=12 m=49
